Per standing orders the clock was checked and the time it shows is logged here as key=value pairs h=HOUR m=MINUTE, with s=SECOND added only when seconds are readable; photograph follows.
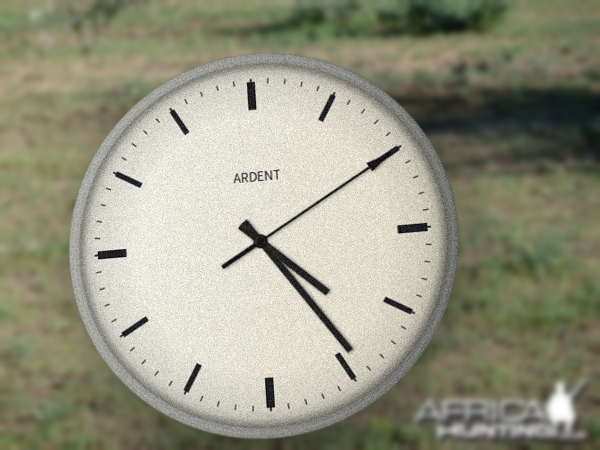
h=4 m=24 s=10
